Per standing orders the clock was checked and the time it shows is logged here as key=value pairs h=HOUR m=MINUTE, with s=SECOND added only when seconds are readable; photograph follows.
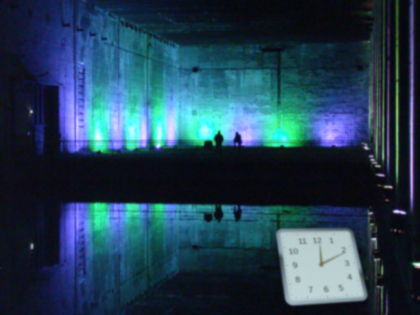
h=12 m=11
